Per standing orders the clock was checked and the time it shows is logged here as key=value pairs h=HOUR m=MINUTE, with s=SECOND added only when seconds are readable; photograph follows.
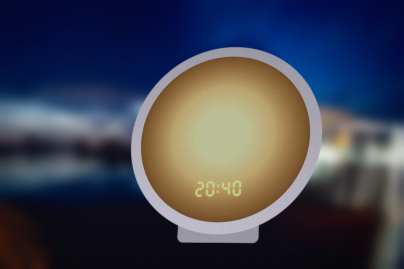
h=20 m=40
